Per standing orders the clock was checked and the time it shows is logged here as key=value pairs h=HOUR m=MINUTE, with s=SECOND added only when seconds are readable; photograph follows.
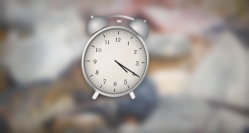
h=4 m=20
